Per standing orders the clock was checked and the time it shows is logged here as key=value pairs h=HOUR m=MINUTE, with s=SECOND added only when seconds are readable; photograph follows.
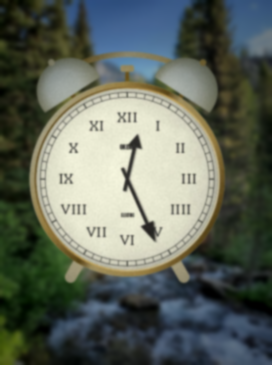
h=12 m=26
